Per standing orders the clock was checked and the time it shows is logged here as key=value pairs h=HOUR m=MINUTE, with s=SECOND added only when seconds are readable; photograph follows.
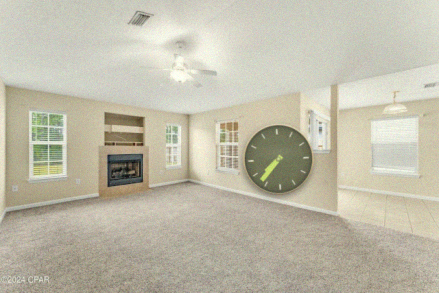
h=7 m=37
